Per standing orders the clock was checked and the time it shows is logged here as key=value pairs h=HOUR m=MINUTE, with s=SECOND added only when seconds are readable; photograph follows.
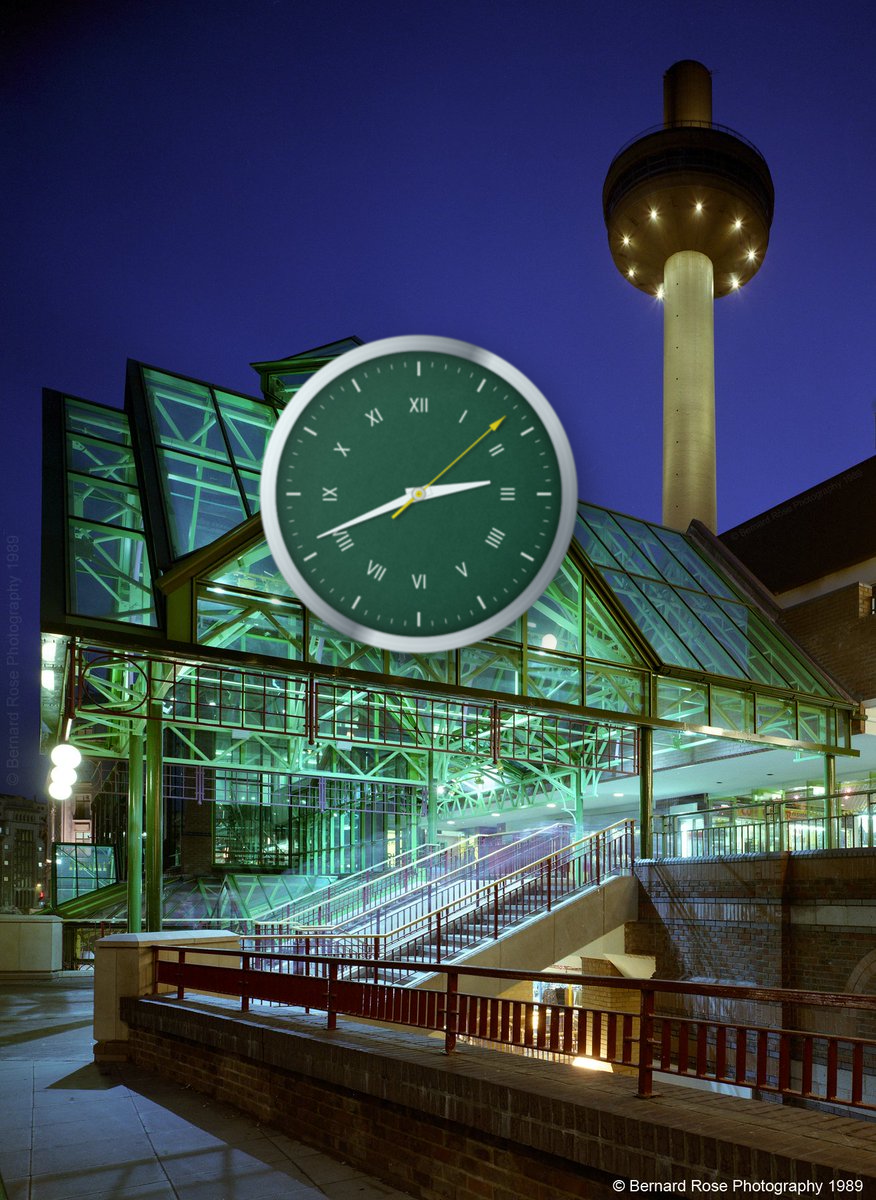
h=2 m=41 s=8
